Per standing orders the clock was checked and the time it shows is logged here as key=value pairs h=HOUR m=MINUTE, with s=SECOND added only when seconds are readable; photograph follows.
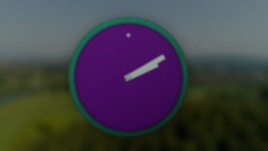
h=2 m=10
